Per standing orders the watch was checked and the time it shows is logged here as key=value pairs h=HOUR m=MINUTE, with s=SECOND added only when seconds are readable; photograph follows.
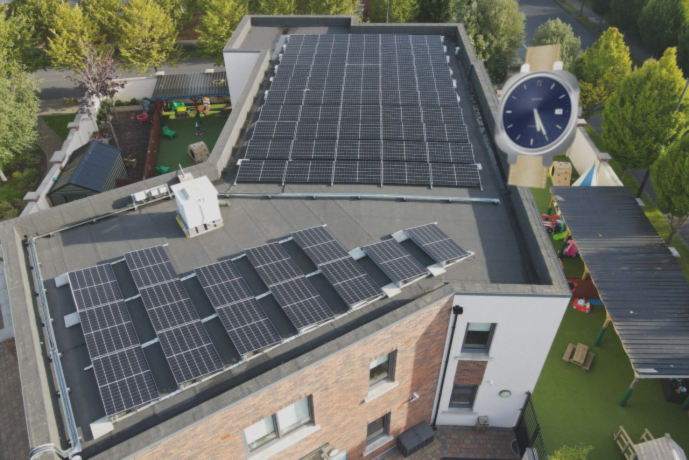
h=5 m=25
